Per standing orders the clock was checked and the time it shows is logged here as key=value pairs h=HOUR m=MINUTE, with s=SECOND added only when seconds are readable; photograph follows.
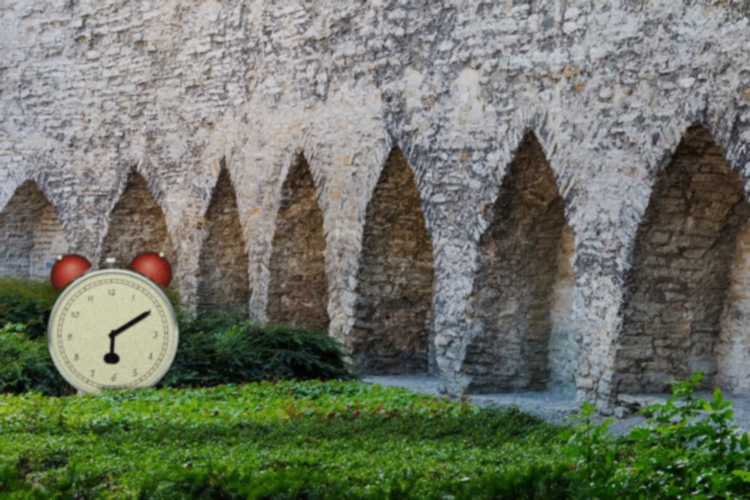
h=6 m=10
